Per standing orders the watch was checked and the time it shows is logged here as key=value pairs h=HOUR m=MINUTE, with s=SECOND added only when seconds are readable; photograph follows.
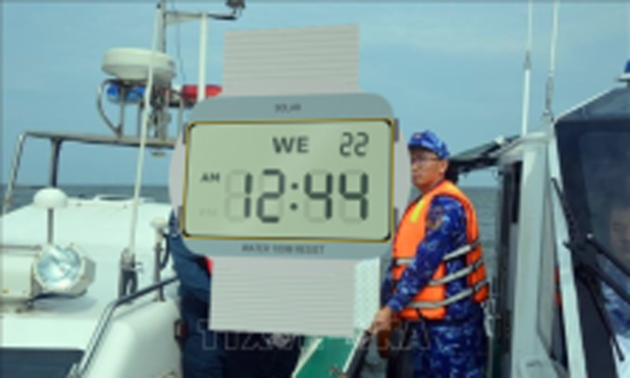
h=12 m=44
